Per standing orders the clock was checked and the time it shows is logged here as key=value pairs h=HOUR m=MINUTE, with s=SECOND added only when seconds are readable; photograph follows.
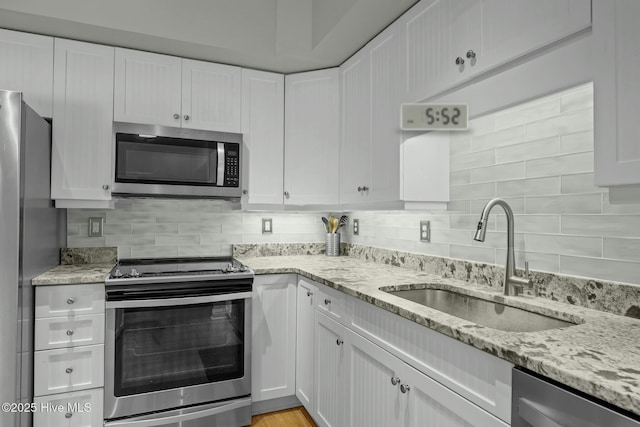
h=5 m=52
